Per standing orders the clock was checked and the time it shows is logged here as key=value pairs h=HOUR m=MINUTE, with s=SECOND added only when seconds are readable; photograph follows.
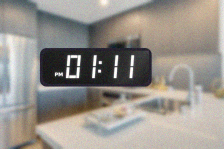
h=1 m=11
